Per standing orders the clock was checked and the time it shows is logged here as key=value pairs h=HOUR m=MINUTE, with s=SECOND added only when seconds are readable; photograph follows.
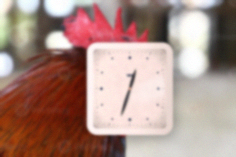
h=12 m=33
